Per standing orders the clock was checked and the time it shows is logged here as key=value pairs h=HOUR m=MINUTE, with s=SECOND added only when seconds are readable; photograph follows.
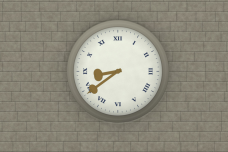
h=8 m=39
